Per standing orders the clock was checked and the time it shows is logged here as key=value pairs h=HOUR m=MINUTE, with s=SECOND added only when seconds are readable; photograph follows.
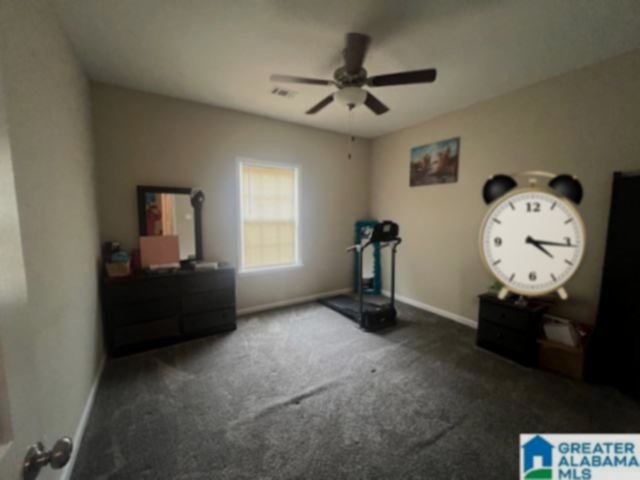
h=4 m=16
